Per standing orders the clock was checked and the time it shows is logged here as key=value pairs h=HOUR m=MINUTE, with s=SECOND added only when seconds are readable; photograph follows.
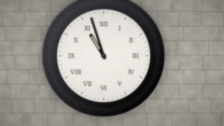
h=10 m=57
